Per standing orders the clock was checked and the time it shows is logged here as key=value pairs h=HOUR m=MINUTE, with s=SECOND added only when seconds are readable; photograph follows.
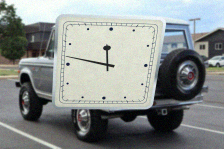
h=11 m=47
